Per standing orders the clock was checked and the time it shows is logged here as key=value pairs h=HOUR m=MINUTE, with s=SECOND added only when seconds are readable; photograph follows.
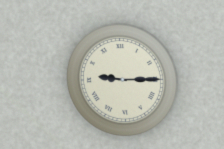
h=9 m=15
